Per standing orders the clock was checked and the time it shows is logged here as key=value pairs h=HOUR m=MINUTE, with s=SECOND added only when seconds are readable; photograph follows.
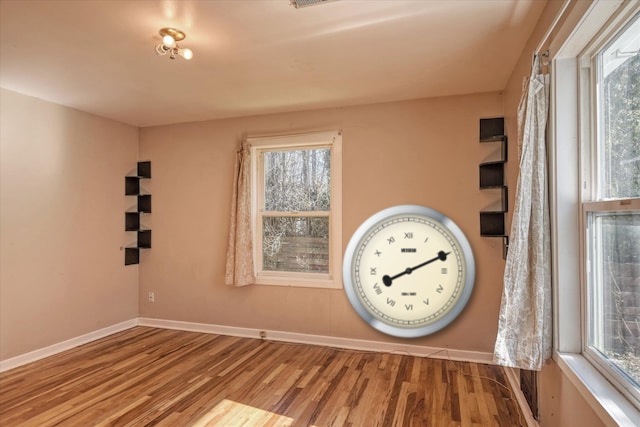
h=8 m=11
